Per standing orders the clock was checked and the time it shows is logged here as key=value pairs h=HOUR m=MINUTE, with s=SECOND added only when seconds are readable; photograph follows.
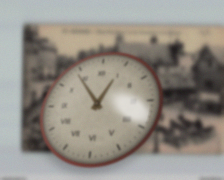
h=12 m=54
